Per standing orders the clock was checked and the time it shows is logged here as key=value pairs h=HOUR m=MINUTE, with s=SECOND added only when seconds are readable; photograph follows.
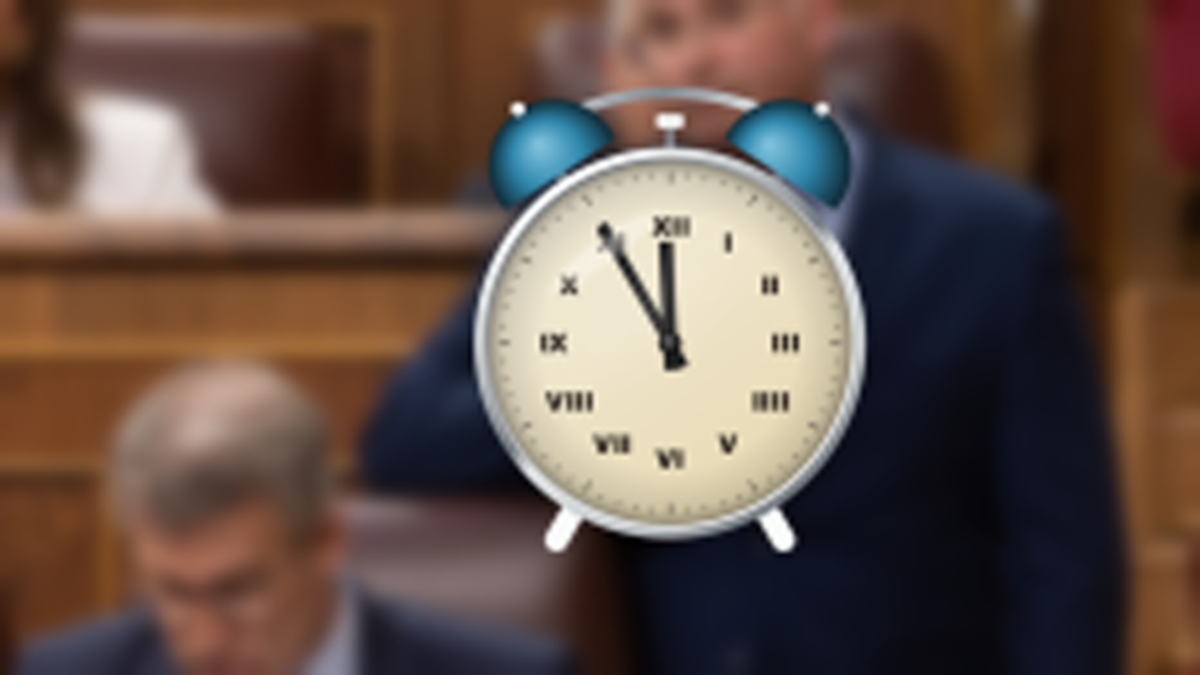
h=11 m=55
